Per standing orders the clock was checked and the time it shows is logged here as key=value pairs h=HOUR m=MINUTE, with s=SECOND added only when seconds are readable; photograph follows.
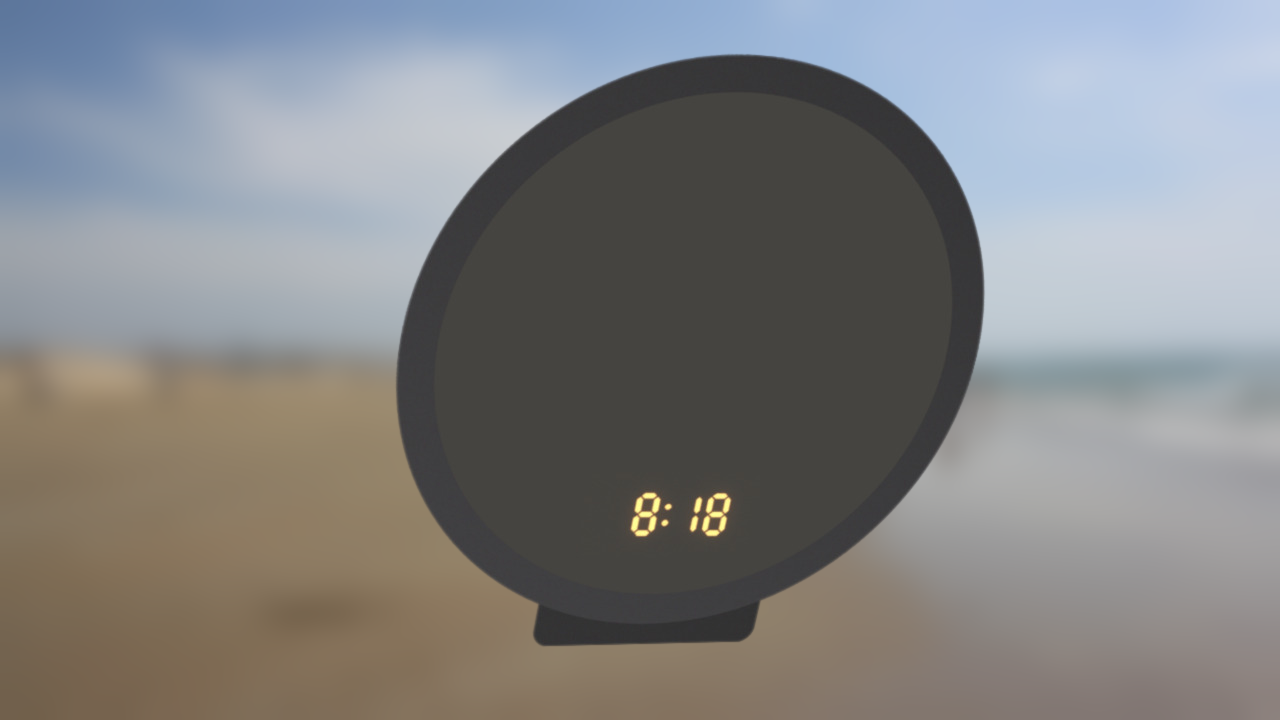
h=8 m=18
